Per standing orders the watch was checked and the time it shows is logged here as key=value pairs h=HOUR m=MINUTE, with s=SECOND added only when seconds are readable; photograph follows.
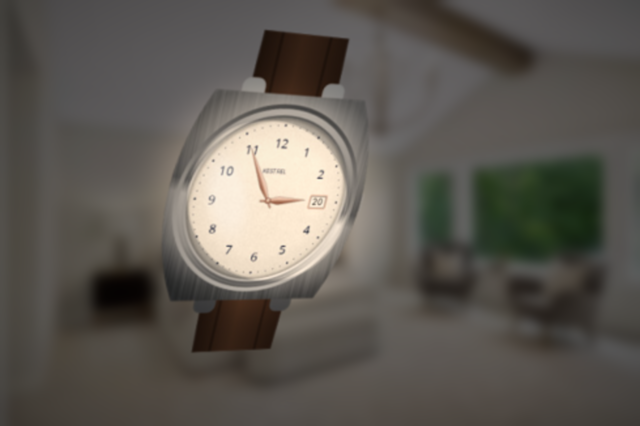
h=2 m=55
